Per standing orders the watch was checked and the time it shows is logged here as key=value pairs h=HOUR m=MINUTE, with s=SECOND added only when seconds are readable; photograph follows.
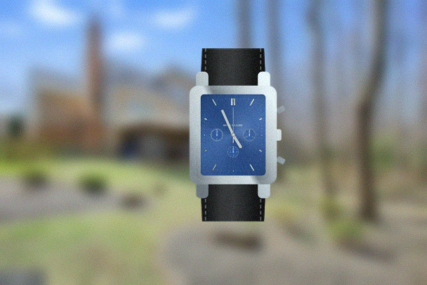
h=4 m=56
